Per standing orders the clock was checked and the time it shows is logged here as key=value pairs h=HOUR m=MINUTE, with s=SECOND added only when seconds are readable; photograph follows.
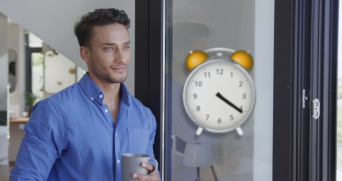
h=4 m=21
